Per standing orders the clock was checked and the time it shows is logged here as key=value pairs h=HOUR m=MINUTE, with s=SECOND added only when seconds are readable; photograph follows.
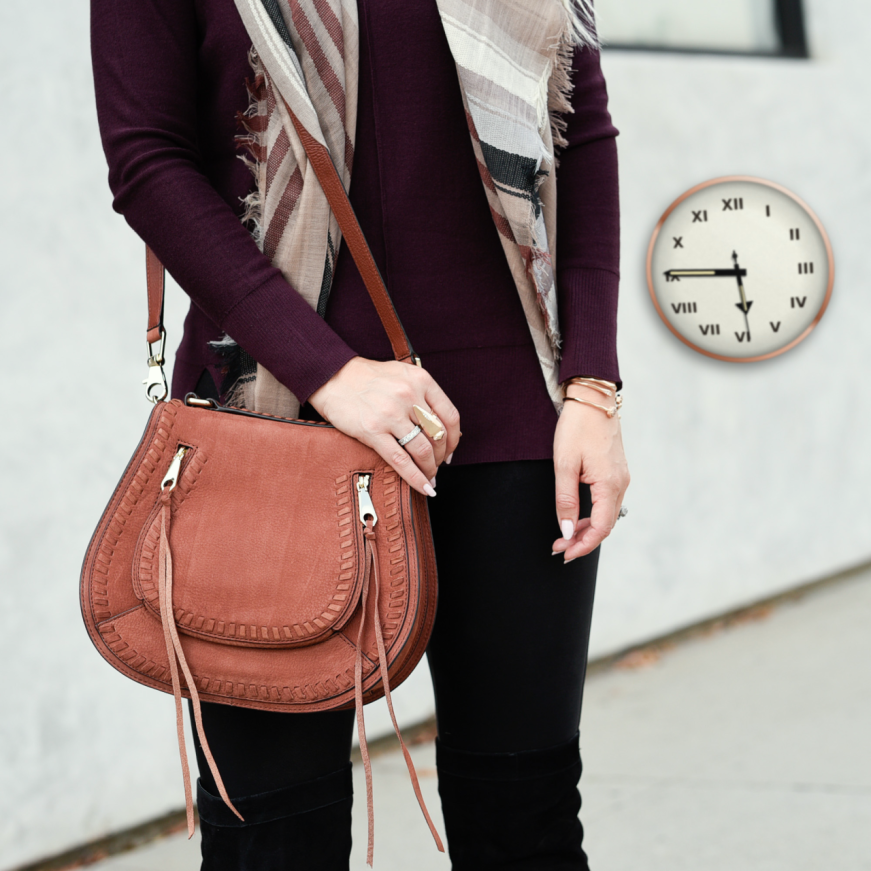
h=5 m=45 s=29
